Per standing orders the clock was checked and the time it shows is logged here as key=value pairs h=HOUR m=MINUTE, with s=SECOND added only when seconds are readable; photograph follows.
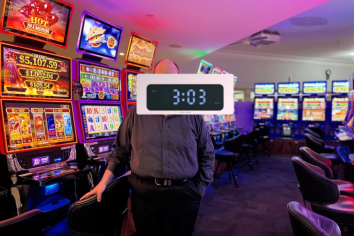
h=3 m=3
